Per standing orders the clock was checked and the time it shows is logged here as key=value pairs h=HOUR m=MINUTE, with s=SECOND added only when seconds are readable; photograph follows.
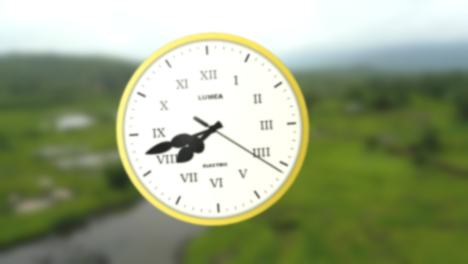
h=7 m=42 s=21
